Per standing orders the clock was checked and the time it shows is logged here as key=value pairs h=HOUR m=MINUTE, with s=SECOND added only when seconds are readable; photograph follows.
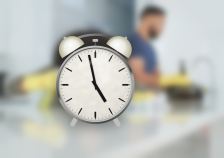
h=4 m=58
